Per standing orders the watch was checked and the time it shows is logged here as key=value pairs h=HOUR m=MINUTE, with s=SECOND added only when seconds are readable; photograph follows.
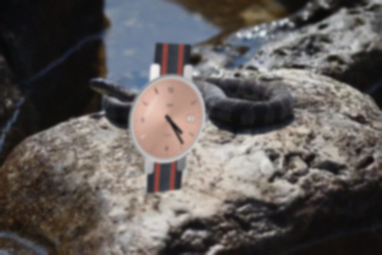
h=4 m=24
